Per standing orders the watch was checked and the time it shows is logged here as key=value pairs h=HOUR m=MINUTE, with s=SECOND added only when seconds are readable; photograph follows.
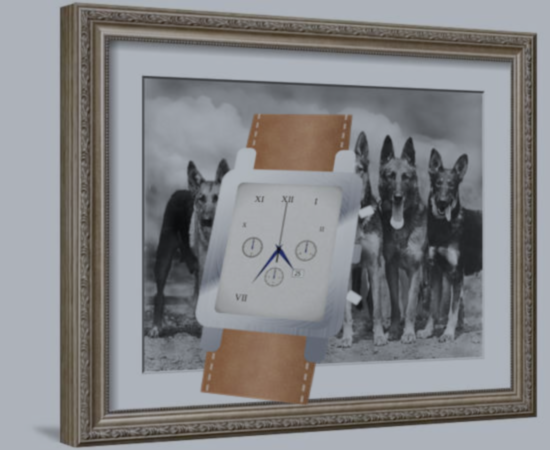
h=4 m=35
